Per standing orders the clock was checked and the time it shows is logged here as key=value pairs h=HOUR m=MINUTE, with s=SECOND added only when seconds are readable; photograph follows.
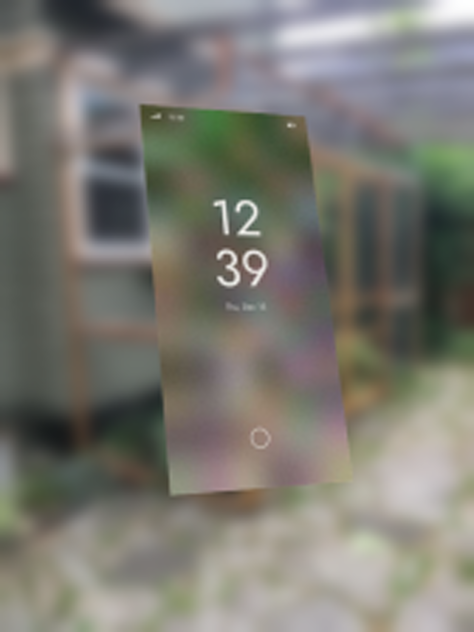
h=12 m=39
